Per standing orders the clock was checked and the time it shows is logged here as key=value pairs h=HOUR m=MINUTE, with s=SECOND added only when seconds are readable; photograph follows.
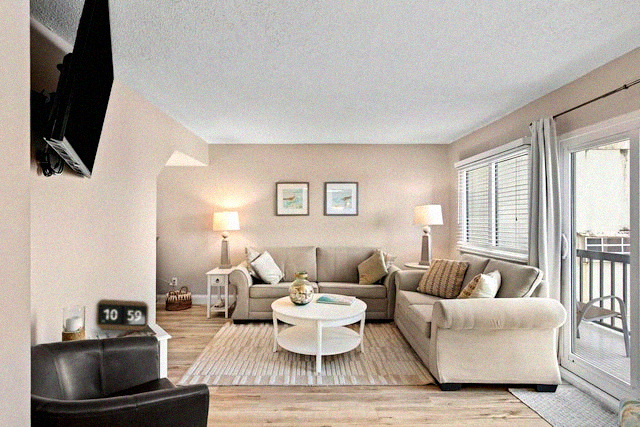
h=10 m=59
